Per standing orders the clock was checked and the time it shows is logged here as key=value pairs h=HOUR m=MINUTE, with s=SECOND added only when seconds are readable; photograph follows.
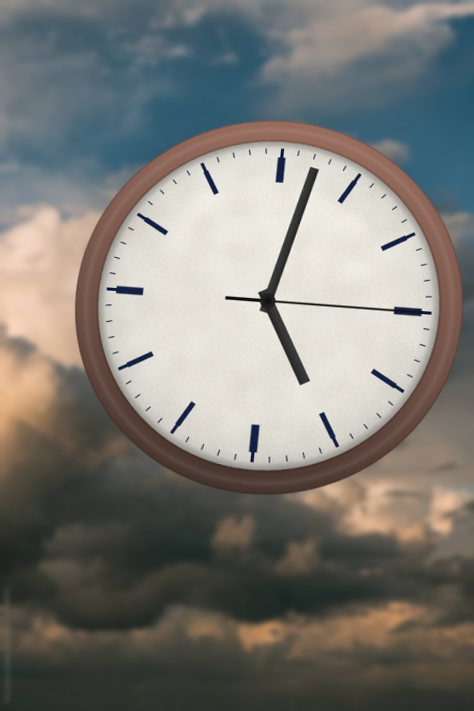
h=5 m=2 s=15
